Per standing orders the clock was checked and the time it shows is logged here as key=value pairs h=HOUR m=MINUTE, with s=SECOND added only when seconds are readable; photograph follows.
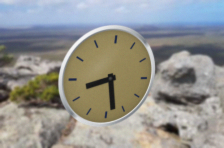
h=8 m=28
